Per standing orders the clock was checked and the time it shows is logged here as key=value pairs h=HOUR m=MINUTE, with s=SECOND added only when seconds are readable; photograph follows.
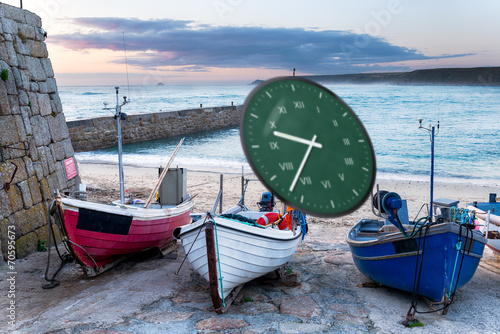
h=9 m=37
